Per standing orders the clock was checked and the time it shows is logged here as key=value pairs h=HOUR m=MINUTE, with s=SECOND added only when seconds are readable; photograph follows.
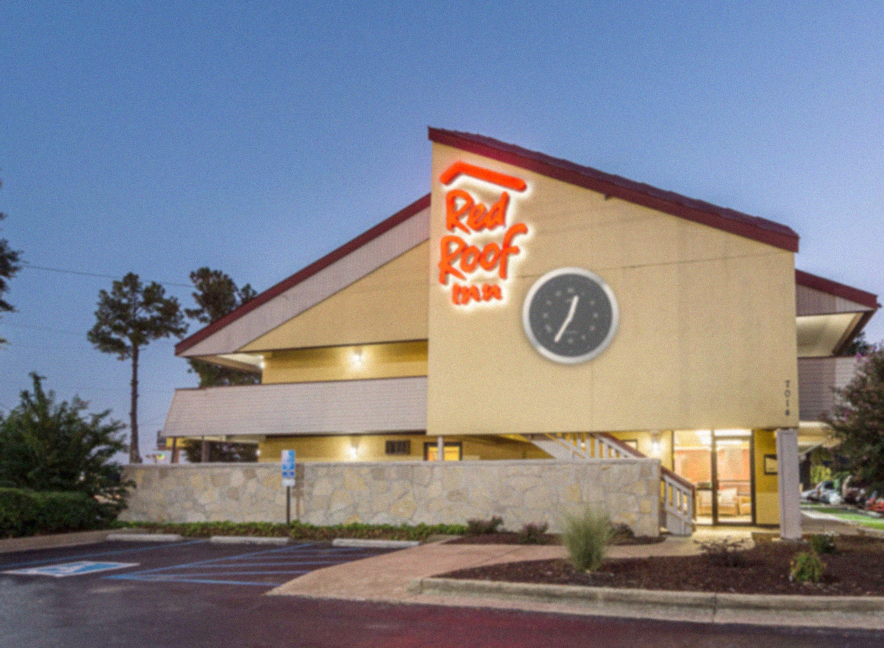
h=12 m=35
